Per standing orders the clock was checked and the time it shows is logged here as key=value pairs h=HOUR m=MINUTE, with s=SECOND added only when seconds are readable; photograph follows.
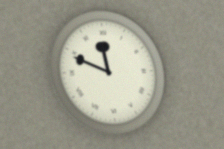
h=11 m=49
